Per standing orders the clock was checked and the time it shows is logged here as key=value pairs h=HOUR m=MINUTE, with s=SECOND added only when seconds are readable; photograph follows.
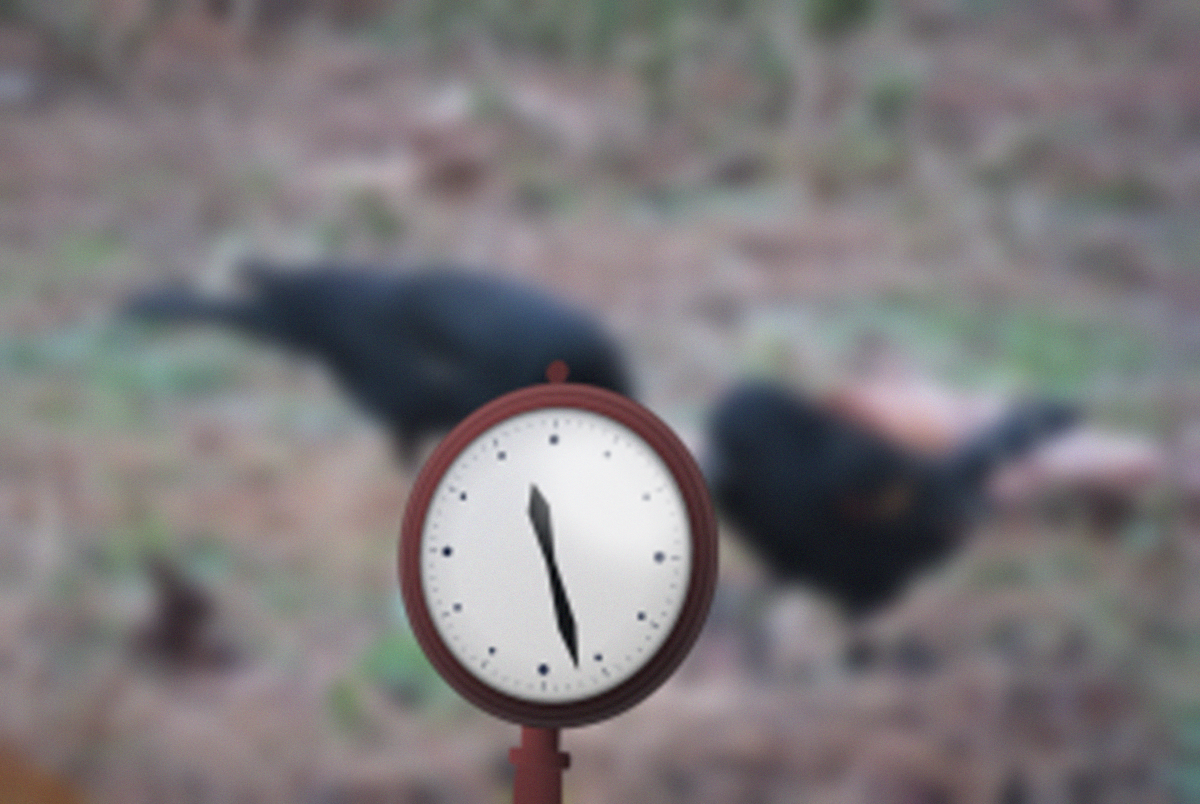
h=11 m=27
